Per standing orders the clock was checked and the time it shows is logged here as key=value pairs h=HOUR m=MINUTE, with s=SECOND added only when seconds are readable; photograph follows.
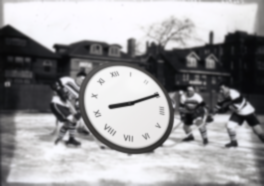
h=9 m=15
